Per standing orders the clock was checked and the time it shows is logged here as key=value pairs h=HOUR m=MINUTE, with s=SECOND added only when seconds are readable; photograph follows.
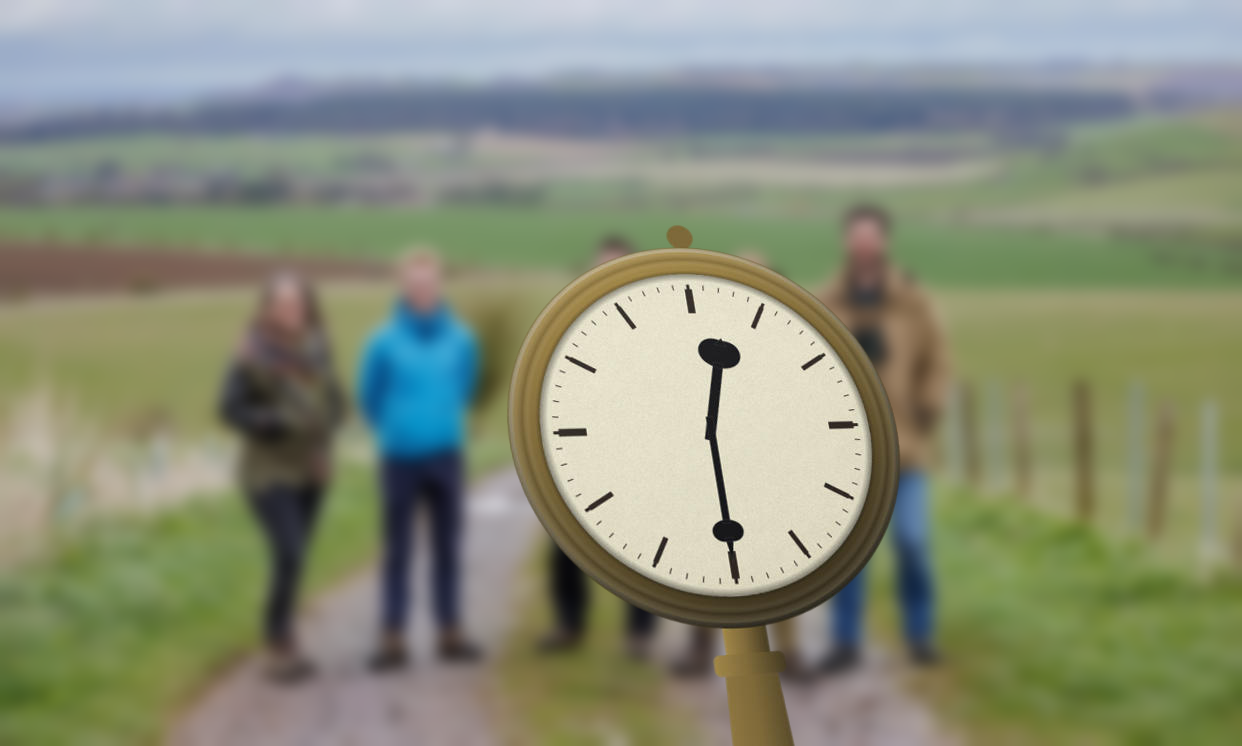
h=12 m=30
